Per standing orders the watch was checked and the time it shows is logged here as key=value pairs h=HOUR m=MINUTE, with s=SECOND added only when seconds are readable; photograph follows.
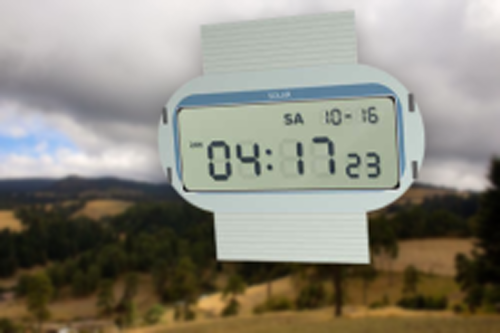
h=4 m=17 s=23
